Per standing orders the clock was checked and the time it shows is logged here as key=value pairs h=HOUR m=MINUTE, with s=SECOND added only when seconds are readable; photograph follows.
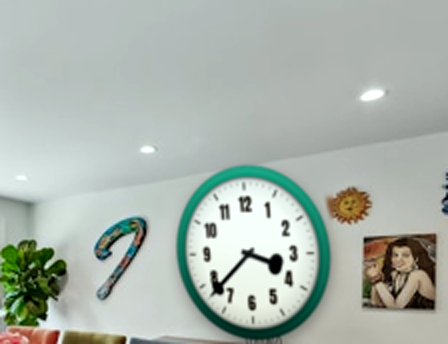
h=3 m=38
